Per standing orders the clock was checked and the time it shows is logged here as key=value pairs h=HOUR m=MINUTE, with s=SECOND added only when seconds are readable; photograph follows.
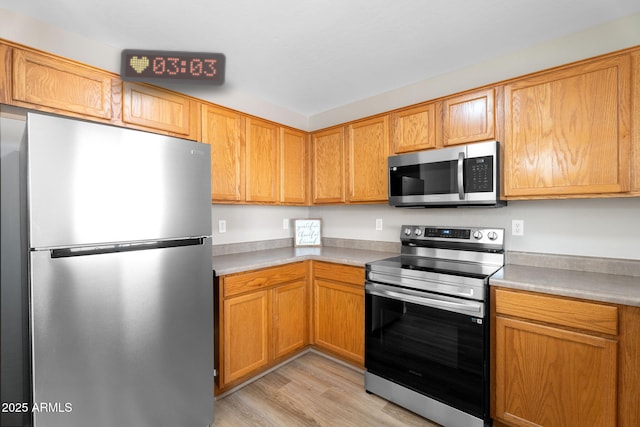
h=3 m=3
